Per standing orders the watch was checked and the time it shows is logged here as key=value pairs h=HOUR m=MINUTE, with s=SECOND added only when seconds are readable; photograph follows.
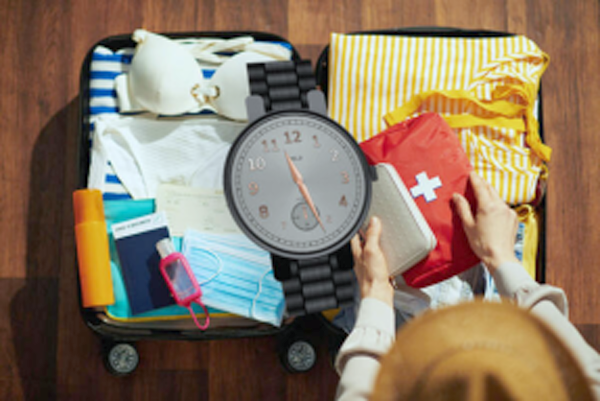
h=11 m=27
